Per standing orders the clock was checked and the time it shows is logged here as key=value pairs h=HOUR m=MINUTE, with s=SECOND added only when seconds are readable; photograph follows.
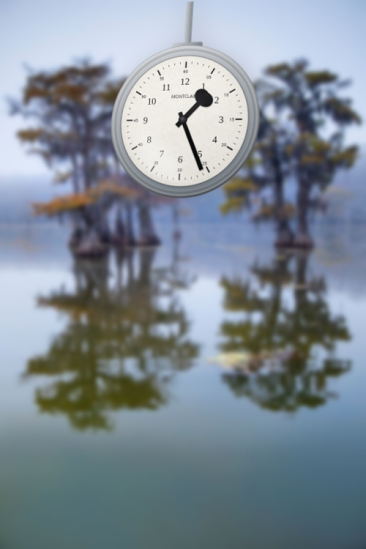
h=1 m=26
